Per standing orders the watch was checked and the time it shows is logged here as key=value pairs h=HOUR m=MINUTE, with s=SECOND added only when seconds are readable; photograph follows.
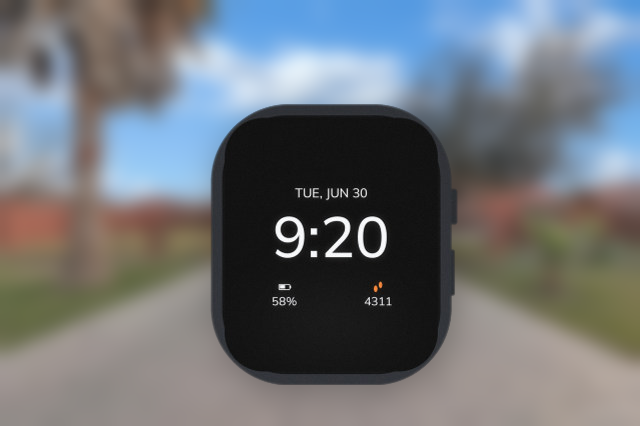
h=9 m=20
